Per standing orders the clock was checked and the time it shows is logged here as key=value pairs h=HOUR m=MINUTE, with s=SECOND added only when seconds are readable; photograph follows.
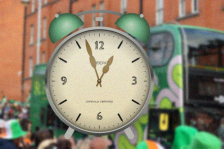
h=12 m=57
